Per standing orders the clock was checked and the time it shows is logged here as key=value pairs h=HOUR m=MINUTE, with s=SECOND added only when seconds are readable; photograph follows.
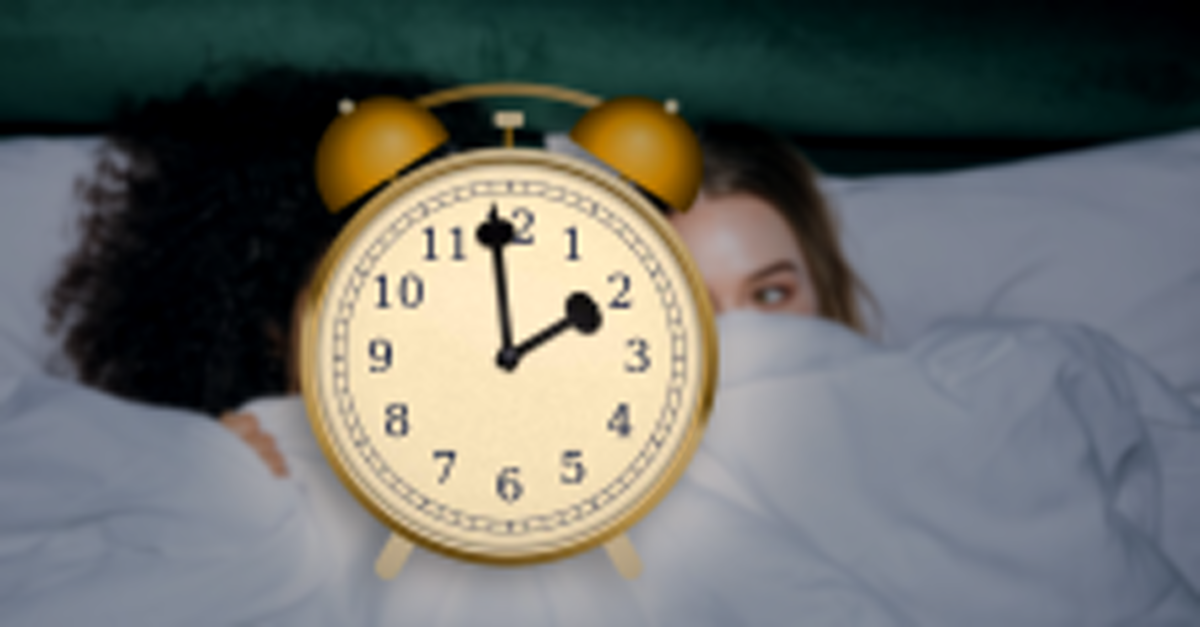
h=1 m=59
